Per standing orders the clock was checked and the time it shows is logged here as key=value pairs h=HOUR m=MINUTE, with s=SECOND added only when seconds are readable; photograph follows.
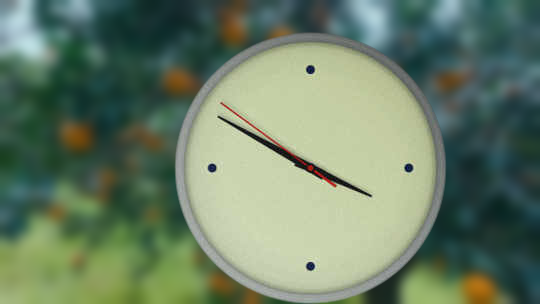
h=3 m=49 s=51
